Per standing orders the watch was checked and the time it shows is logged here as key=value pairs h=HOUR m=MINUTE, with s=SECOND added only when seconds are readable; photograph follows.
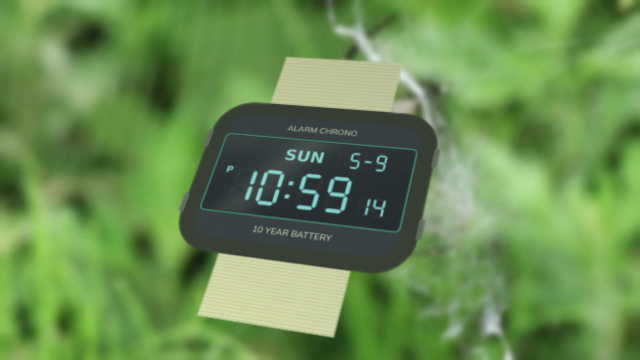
h=10 m=59 s=14
